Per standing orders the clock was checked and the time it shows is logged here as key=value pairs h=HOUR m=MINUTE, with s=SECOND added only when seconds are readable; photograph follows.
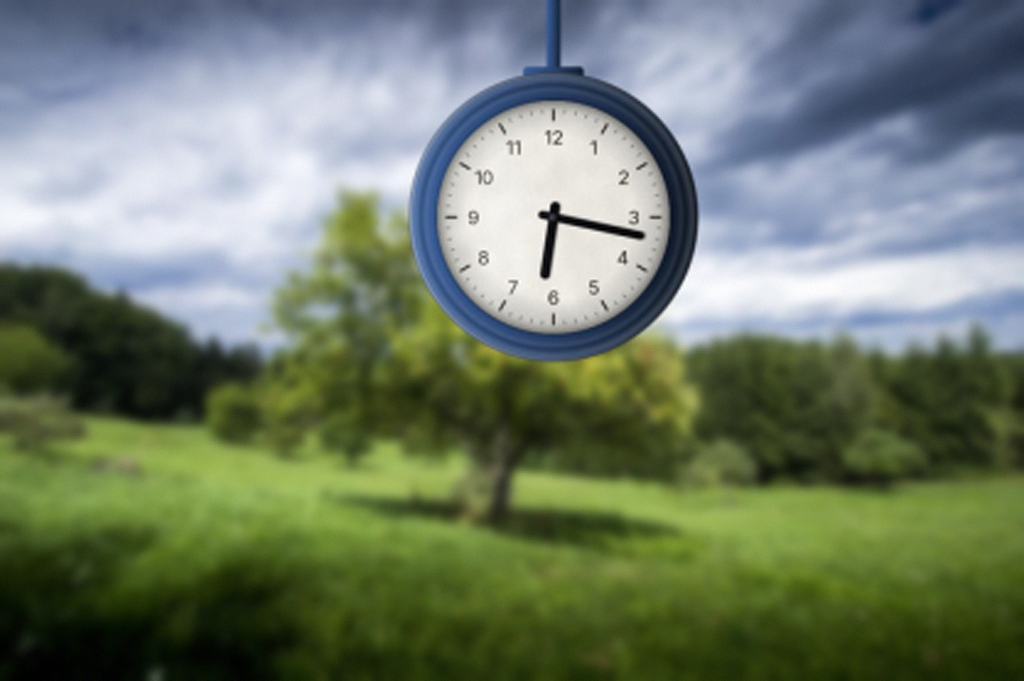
h=6 m=17
